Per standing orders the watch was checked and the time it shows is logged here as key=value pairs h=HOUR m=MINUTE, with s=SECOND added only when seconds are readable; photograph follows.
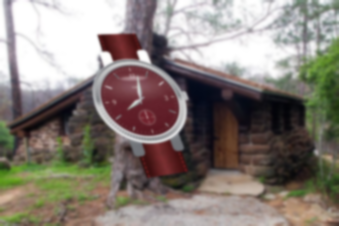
h=8 m=2
